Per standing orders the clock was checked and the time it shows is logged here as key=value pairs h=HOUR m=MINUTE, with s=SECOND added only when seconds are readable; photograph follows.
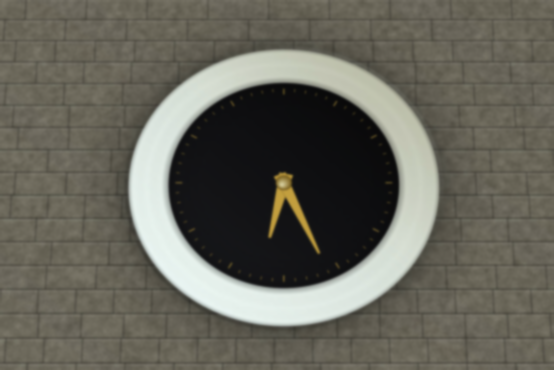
h=6 m=26
